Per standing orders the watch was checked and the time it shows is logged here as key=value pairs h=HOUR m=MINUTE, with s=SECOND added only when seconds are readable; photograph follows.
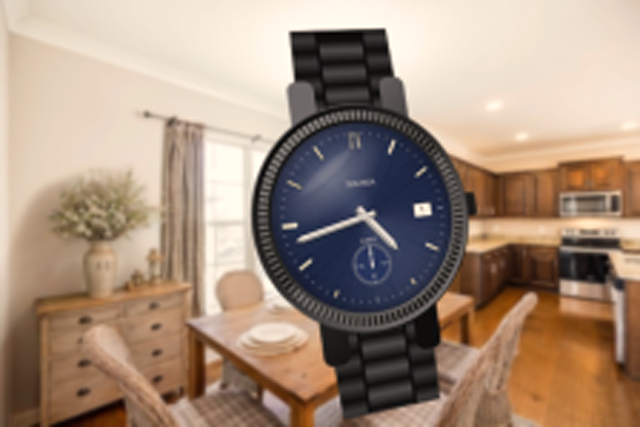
h=4 m=43
